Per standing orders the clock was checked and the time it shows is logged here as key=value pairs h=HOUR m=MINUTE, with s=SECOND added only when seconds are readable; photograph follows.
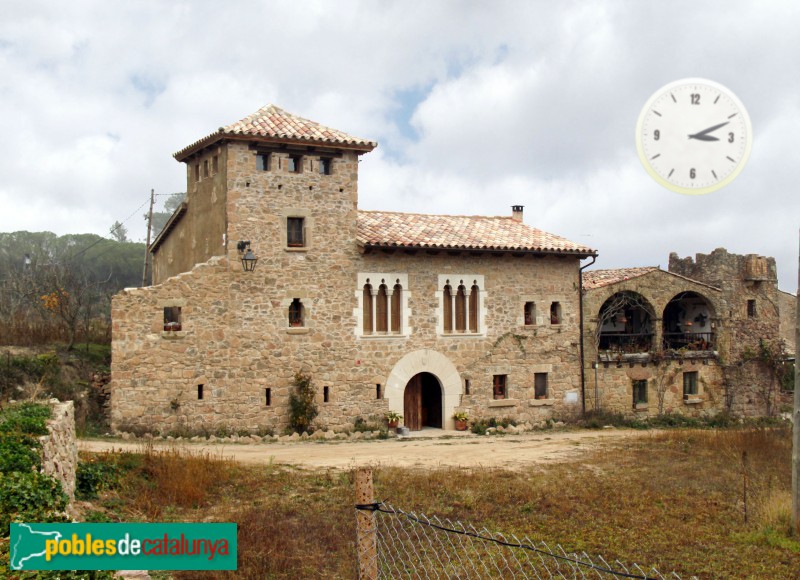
h=3 m=11
